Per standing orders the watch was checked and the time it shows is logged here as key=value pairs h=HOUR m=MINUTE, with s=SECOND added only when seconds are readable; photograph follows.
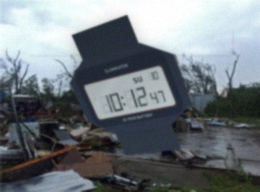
h=10 m=12 s=47
